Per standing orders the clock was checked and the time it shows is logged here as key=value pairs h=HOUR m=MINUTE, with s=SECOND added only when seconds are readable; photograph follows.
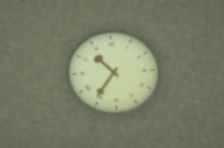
h=10 m=36
